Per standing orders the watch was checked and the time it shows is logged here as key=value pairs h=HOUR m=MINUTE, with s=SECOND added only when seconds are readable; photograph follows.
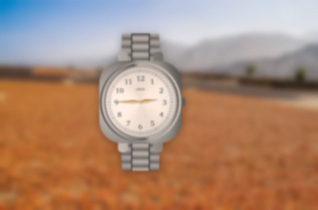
h=2 m=45
